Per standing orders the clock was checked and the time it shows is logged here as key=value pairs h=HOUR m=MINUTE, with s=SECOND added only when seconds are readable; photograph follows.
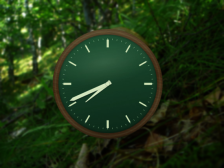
h=7 m=41
